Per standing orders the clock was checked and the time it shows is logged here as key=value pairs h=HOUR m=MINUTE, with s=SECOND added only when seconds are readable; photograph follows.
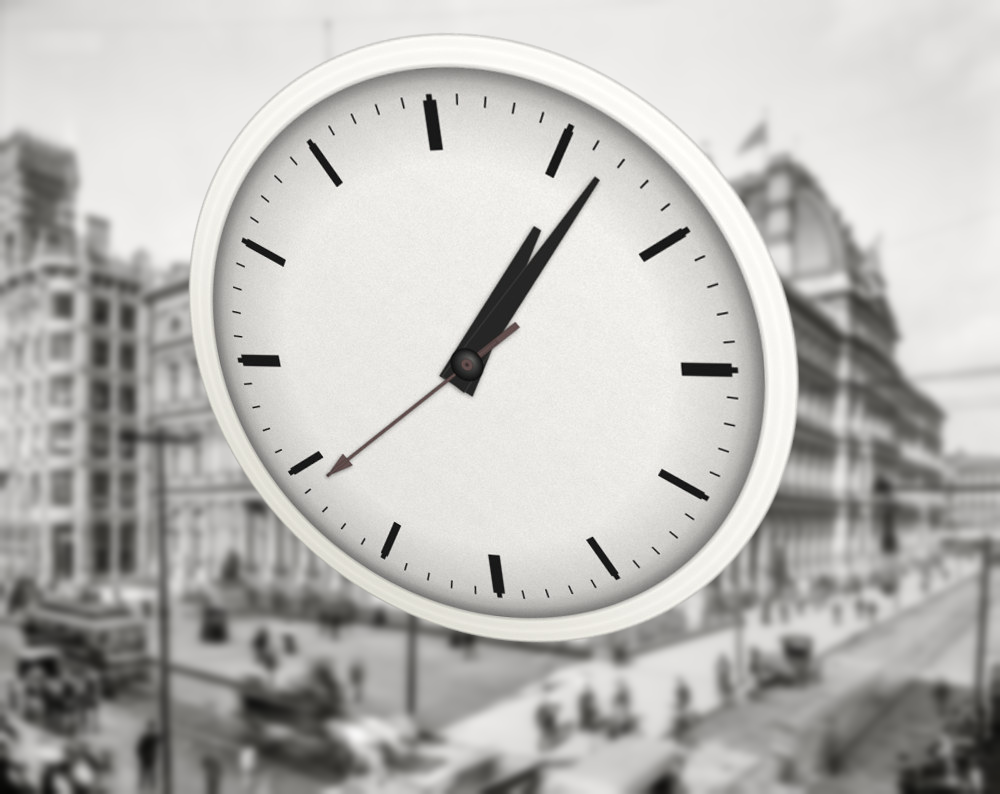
h=1 m=6 s=39
